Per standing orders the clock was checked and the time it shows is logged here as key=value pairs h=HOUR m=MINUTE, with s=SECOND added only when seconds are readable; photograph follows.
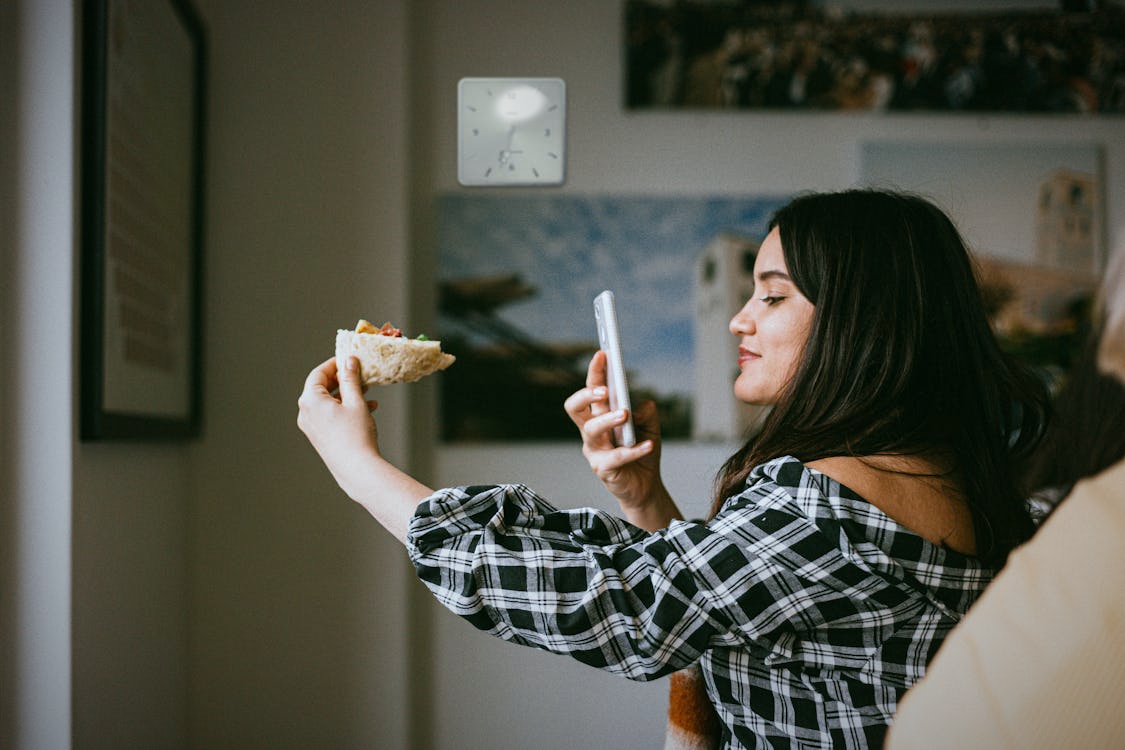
h=6 m=33
